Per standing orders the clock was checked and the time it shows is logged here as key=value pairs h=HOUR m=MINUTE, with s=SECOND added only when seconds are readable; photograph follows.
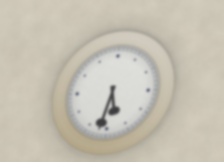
h=5 m=32
